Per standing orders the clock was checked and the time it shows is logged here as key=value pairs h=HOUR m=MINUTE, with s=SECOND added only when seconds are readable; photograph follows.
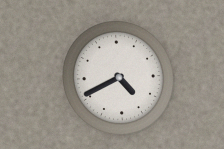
h=4 m=41
